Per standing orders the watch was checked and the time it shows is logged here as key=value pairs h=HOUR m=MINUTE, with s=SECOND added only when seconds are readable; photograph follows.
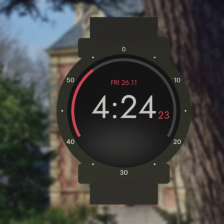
h=4 m=24 s=23
